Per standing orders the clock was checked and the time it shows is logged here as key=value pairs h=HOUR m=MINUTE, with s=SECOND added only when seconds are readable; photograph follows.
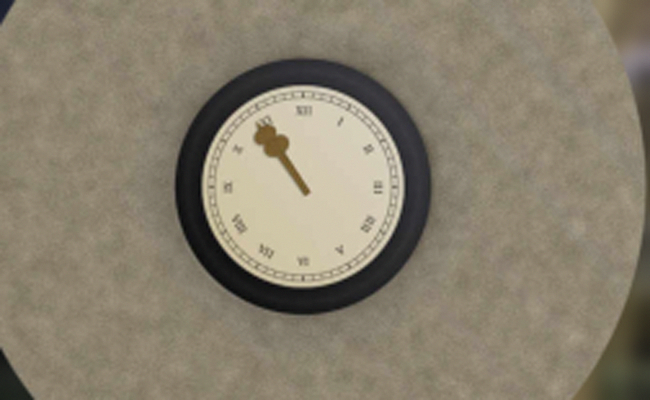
h=10 m=54
